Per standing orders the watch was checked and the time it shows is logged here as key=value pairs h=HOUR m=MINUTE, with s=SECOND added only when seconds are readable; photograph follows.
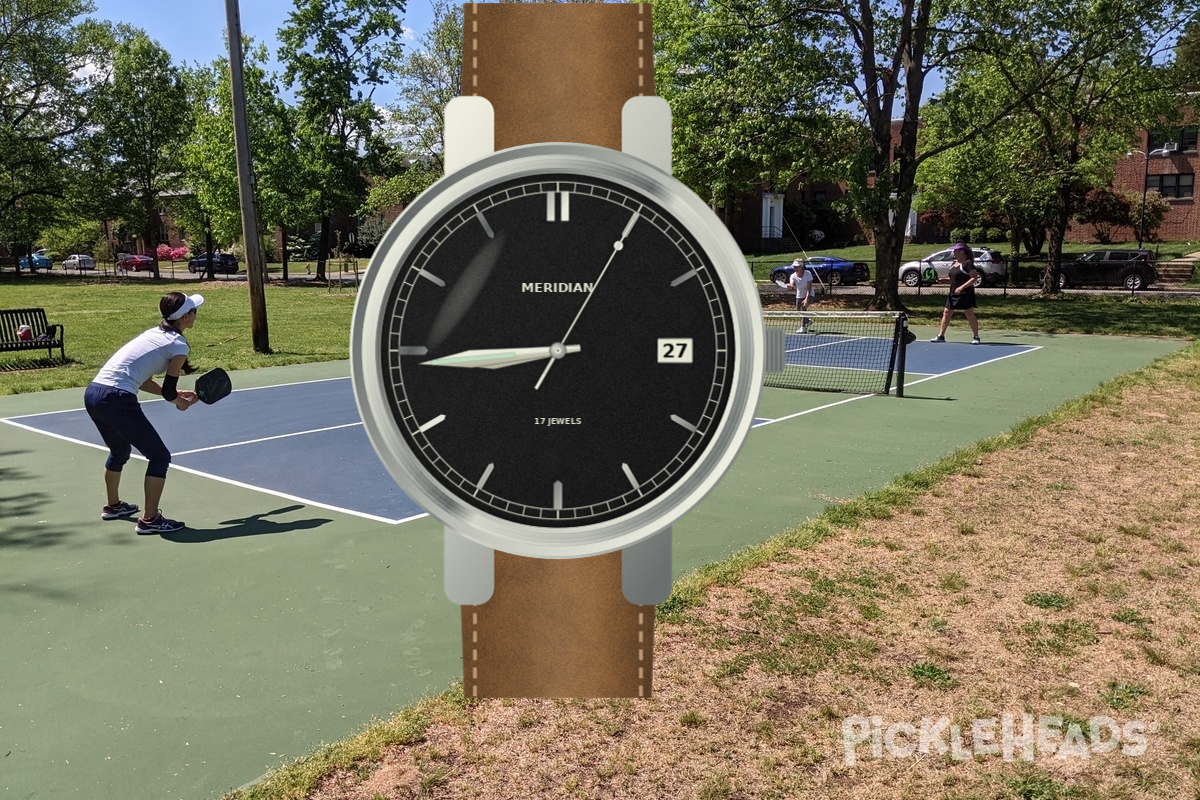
h=8 m=44 s=5
